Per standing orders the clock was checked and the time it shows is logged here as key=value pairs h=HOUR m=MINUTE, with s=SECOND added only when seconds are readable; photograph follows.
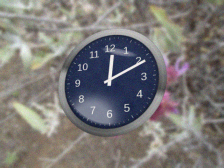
h=12 m=11
